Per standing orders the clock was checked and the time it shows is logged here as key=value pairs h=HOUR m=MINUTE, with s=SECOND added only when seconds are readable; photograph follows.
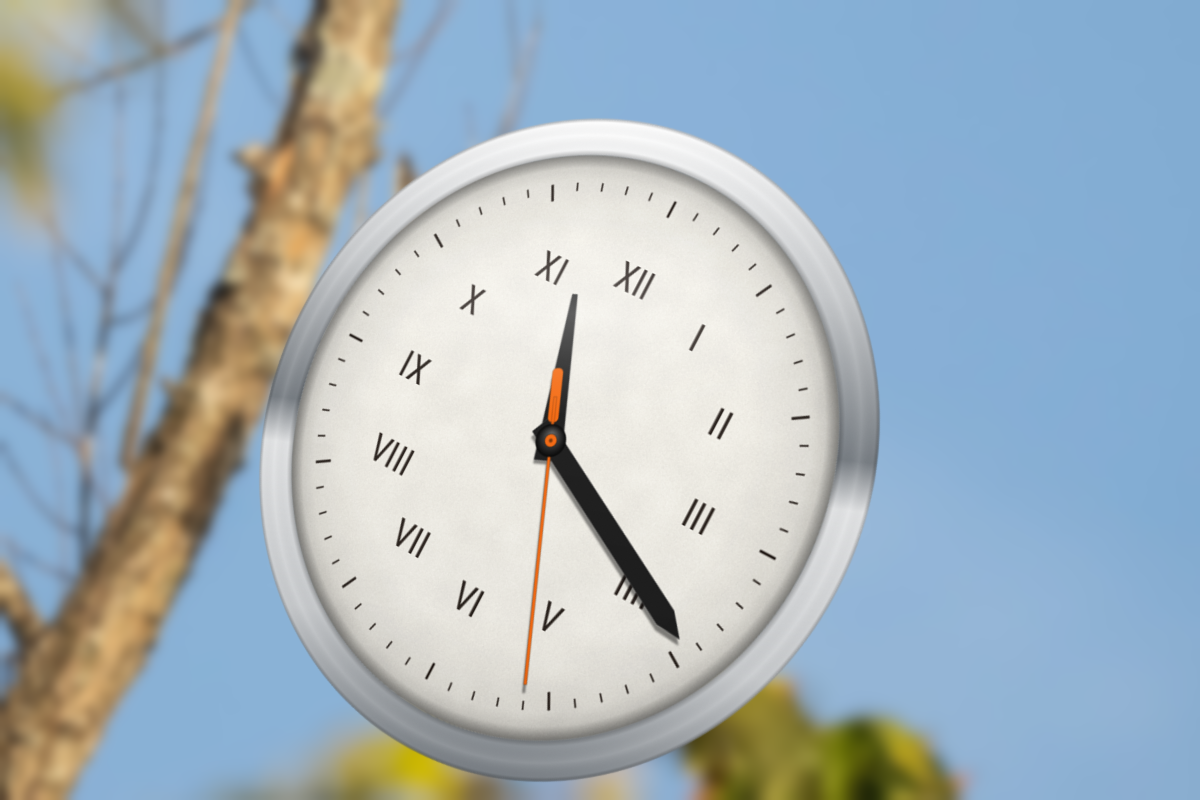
h=11 m=19 s=26
